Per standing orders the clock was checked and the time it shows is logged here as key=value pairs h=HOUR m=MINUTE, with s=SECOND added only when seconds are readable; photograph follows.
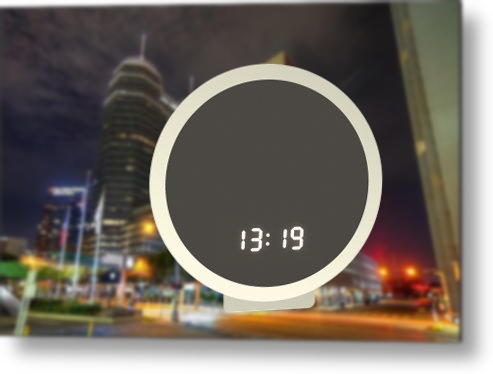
h=13 m=19
